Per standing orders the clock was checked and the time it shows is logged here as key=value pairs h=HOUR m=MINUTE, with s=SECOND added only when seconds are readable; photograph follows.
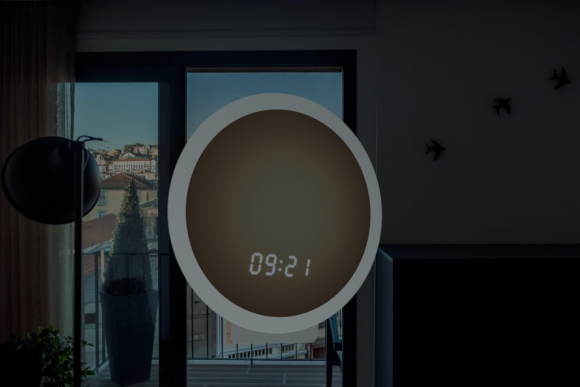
h=9 m=21
